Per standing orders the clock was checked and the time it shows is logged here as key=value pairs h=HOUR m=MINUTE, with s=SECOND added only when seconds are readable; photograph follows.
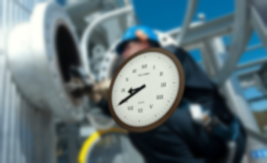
h=8 m=40
